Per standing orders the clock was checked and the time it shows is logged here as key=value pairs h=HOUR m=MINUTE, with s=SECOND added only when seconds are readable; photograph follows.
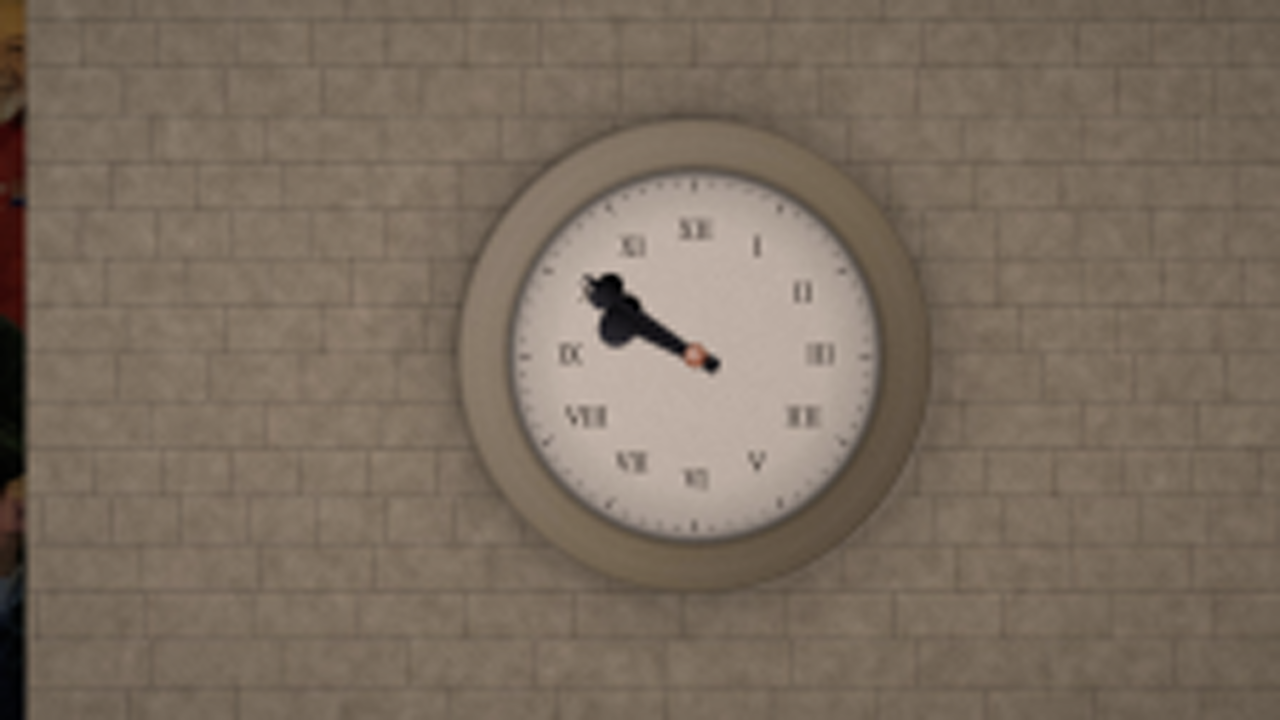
h=9 m=51
